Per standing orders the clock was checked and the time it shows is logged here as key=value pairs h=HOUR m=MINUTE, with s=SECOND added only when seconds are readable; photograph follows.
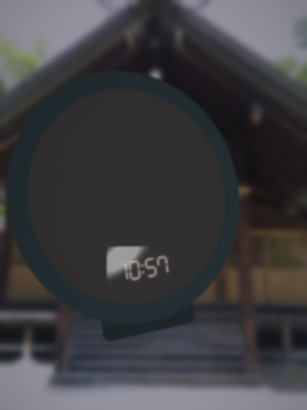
h=10 m=57
